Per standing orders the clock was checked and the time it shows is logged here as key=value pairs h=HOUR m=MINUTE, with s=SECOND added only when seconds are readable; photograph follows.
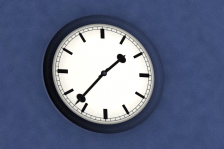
h=1 m=37
